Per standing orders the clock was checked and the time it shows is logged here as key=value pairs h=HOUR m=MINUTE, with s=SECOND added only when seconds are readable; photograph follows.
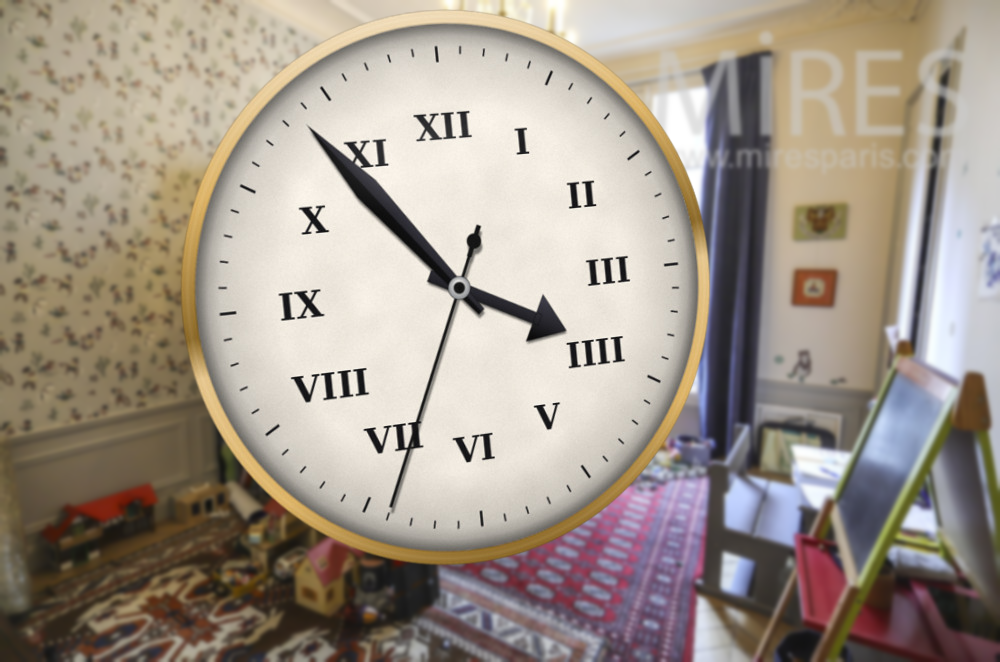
h=3 m=53 s=34
